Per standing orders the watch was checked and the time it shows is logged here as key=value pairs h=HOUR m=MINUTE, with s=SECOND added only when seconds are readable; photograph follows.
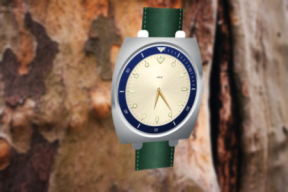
h=6 m=24
